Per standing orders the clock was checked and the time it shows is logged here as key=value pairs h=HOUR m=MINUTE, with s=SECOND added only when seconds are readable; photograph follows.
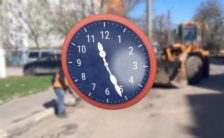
h=11 m=26
